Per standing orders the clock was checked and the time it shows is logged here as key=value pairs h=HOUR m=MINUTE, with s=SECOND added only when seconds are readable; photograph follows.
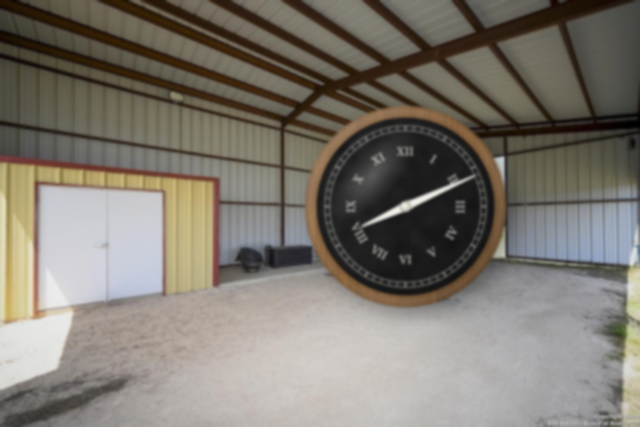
h=8 m=11
